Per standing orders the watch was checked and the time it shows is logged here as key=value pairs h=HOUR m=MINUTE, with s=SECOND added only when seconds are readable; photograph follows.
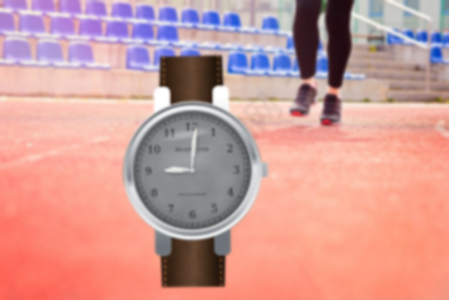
h=9 m=1
